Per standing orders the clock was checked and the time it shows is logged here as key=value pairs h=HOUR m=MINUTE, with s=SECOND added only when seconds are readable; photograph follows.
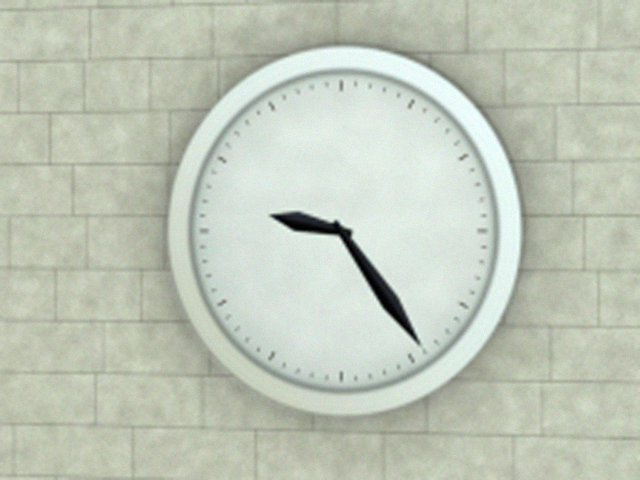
h=9 m=24
